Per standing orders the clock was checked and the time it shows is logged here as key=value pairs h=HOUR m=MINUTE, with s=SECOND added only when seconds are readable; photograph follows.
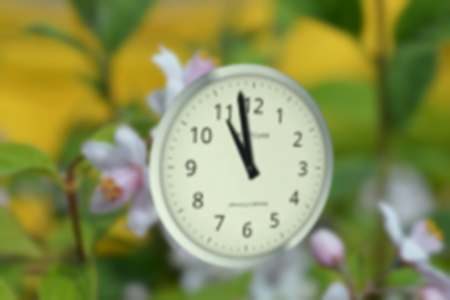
h=10 m=58
